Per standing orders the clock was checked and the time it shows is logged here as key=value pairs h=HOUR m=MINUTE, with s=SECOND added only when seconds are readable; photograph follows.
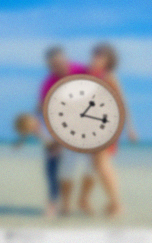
h=1 m=17
